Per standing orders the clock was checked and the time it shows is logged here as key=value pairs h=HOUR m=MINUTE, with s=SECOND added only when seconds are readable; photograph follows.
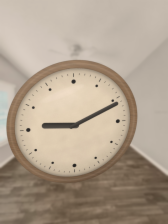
h=9 m=11
